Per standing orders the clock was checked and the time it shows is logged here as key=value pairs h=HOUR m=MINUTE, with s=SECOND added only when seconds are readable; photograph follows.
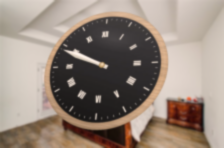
h=9 m=49
